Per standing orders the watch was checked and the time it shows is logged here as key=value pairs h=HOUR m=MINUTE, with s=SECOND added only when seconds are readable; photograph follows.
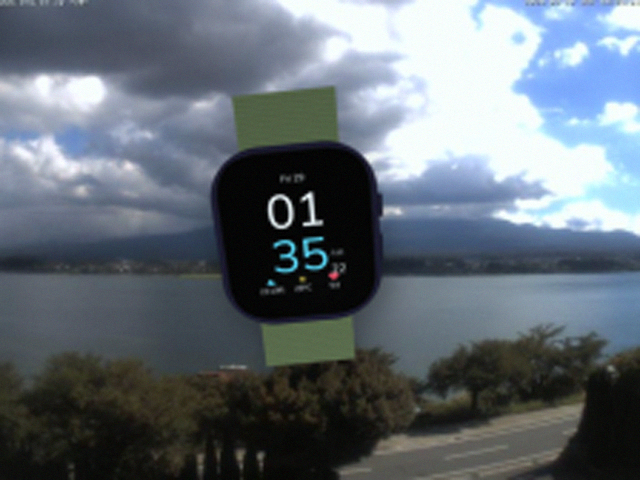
h=1 m=35
